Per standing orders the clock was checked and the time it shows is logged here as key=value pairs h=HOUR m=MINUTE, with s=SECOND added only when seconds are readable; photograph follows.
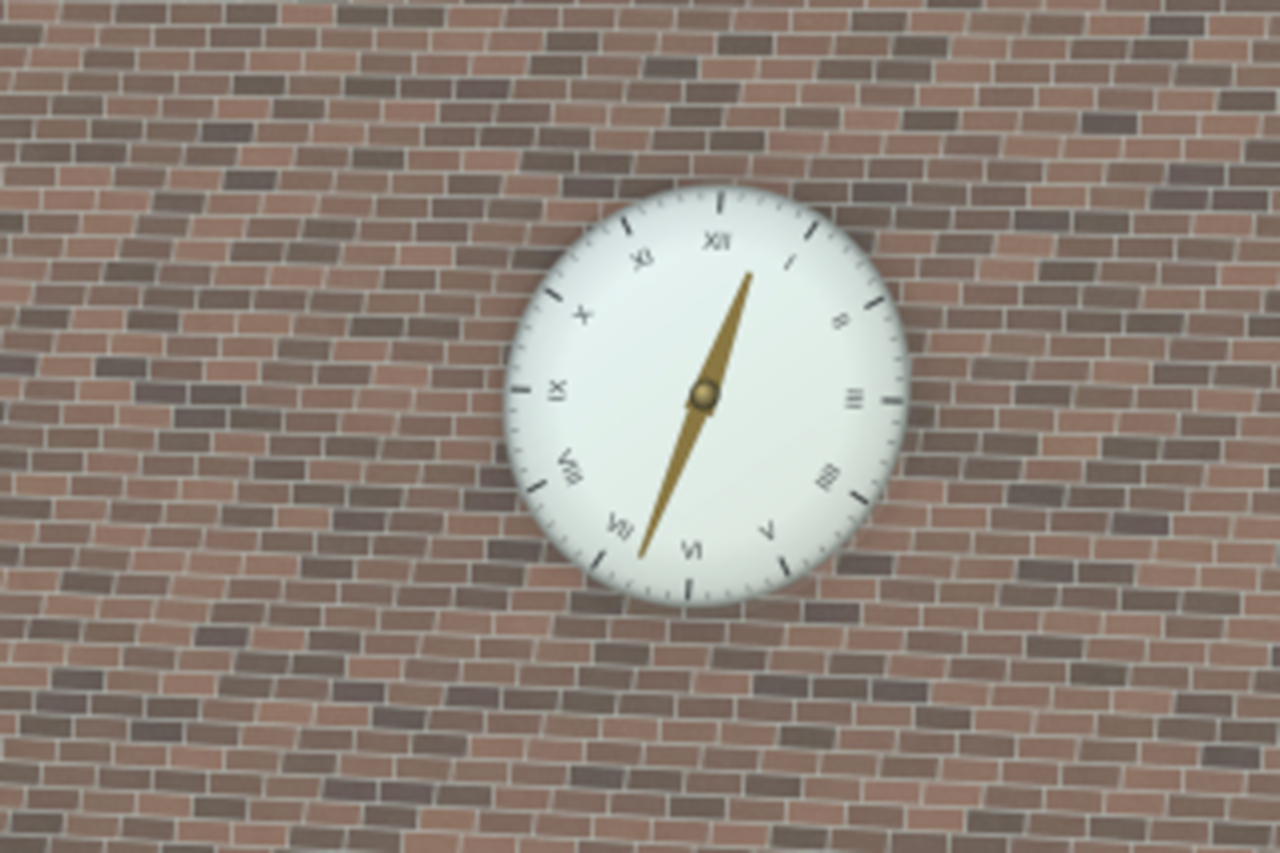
h=12 m=33
